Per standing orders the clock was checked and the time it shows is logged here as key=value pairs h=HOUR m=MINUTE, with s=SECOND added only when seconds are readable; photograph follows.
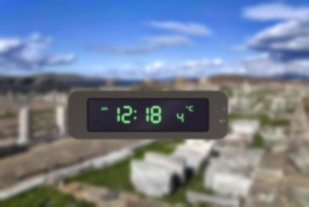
h=12 m=18
